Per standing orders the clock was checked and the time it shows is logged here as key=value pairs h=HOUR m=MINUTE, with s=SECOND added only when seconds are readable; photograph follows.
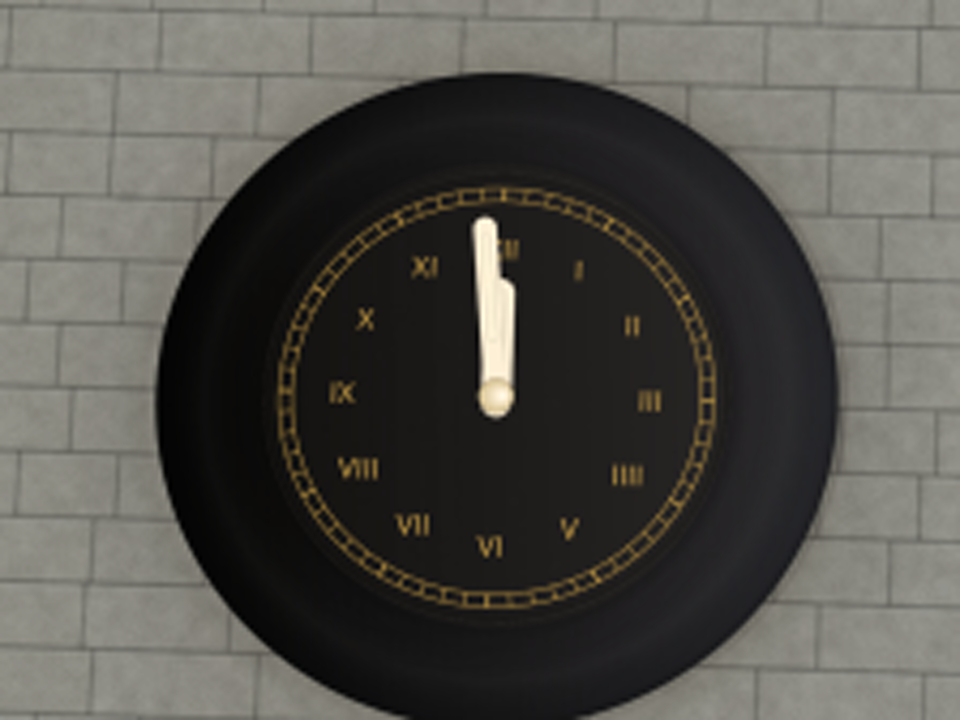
h=11 m=59
